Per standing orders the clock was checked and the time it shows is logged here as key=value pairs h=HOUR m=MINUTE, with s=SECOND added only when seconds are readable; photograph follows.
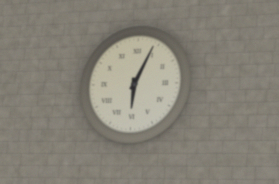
h=6 m=4
